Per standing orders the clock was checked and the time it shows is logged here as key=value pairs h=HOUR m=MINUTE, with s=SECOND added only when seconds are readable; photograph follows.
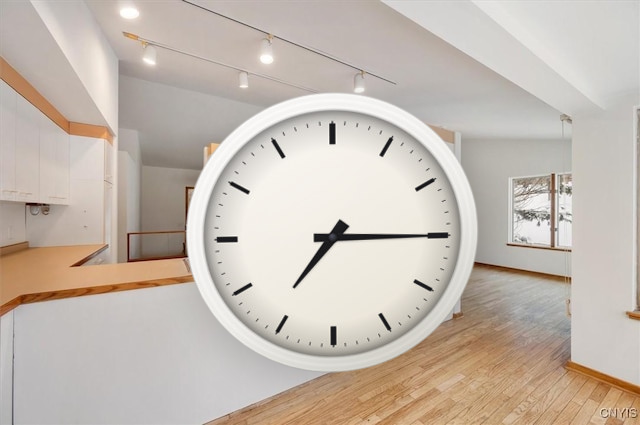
h=7 m=15
